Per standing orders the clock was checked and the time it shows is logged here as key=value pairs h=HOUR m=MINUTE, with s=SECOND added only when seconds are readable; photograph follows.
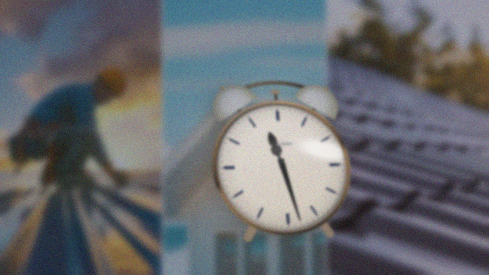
h=11 m=28
